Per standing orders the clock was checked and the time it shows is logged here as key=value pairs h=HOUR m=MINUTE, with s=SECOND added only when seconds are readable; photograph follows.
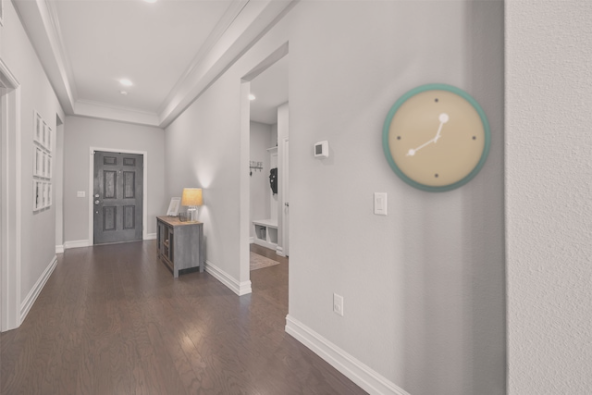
h=12 m=40
